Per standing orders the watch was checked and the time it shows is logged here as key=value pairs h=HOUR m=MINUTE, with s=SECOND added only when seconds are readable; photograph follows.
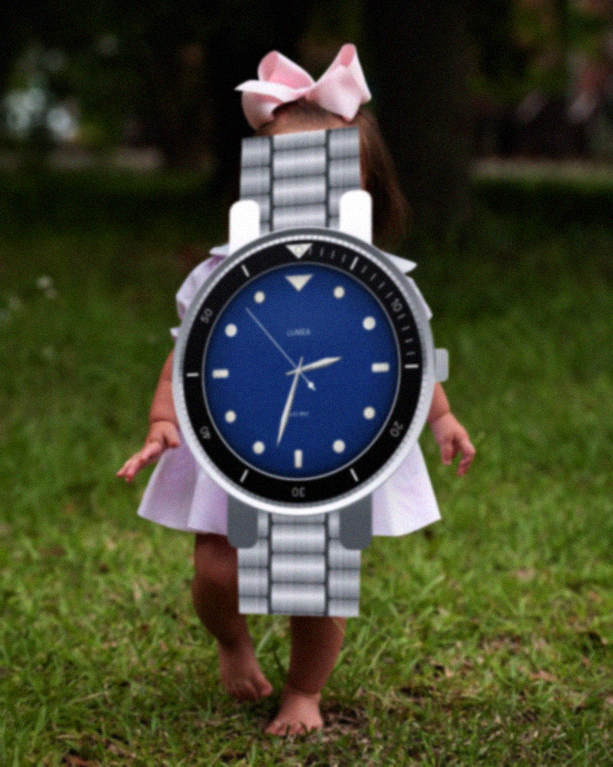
h=2 m=32 s=53
